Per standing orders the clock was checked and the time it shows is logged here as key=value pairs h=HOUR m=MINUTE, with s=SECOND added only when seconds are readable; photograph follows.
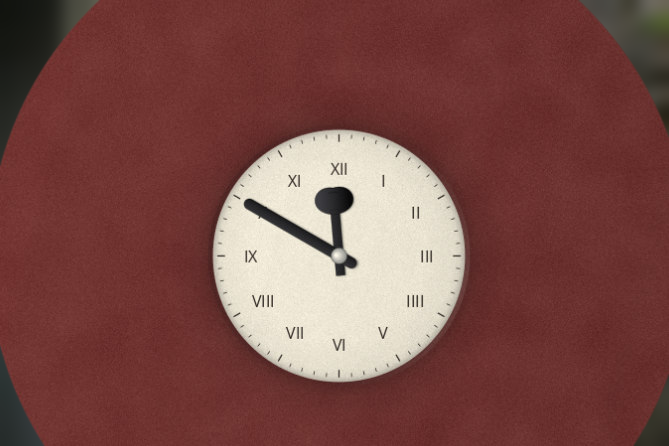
h=11 m=50
